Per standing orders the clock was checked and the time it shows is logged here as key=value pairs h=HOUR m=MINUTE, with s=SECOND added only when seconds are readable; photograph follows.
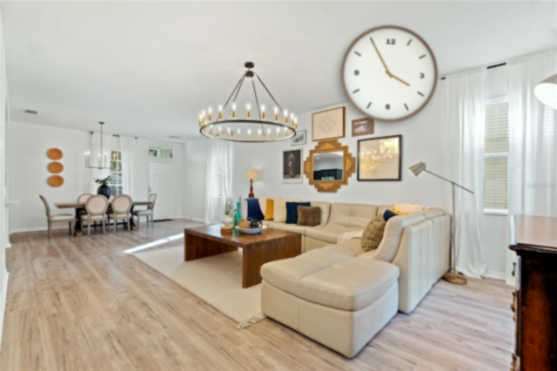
h=3 m=55
